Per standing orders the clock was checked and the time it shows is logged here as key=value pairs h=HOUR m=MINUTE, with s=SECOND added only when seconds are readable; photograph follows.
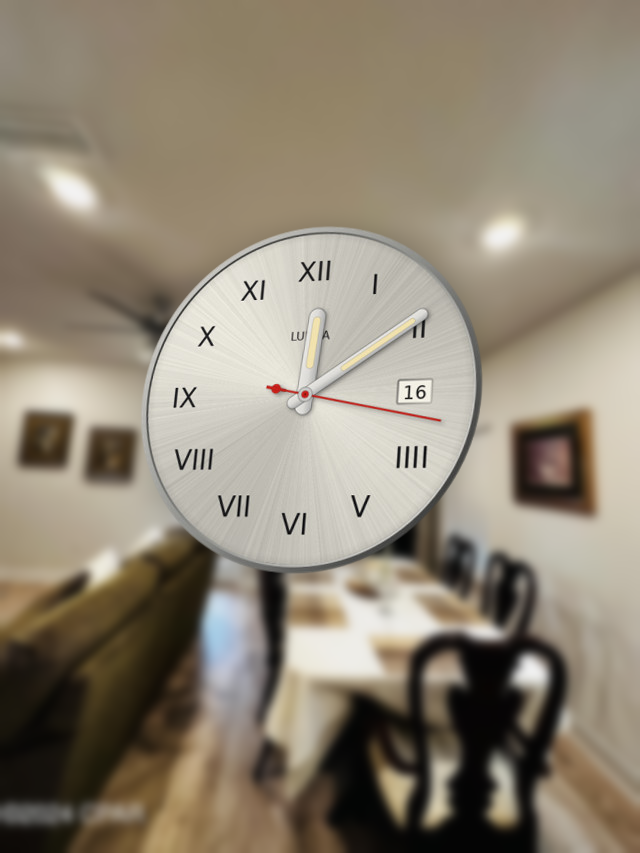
h=12 m=9 s=17
